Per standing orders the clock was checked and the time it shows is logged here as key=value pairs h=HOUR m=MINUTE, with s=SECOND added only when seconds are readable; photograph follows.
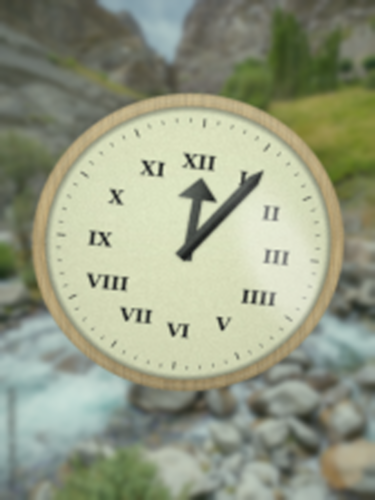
h=12 m=6
